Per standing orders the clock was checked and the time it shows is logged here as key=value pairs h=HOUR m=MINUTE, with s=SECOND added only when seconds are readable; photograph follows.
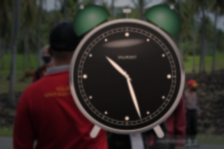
h=10 m=27
